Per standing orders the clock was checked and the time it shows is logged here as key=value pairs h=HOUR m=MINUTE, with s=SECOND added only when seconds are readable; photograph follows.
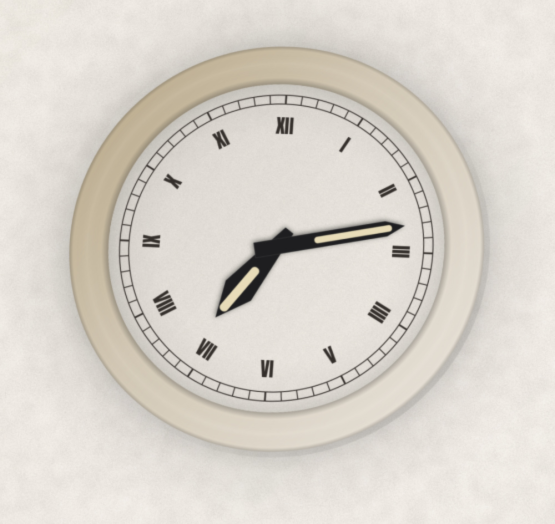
h=7 m=13
